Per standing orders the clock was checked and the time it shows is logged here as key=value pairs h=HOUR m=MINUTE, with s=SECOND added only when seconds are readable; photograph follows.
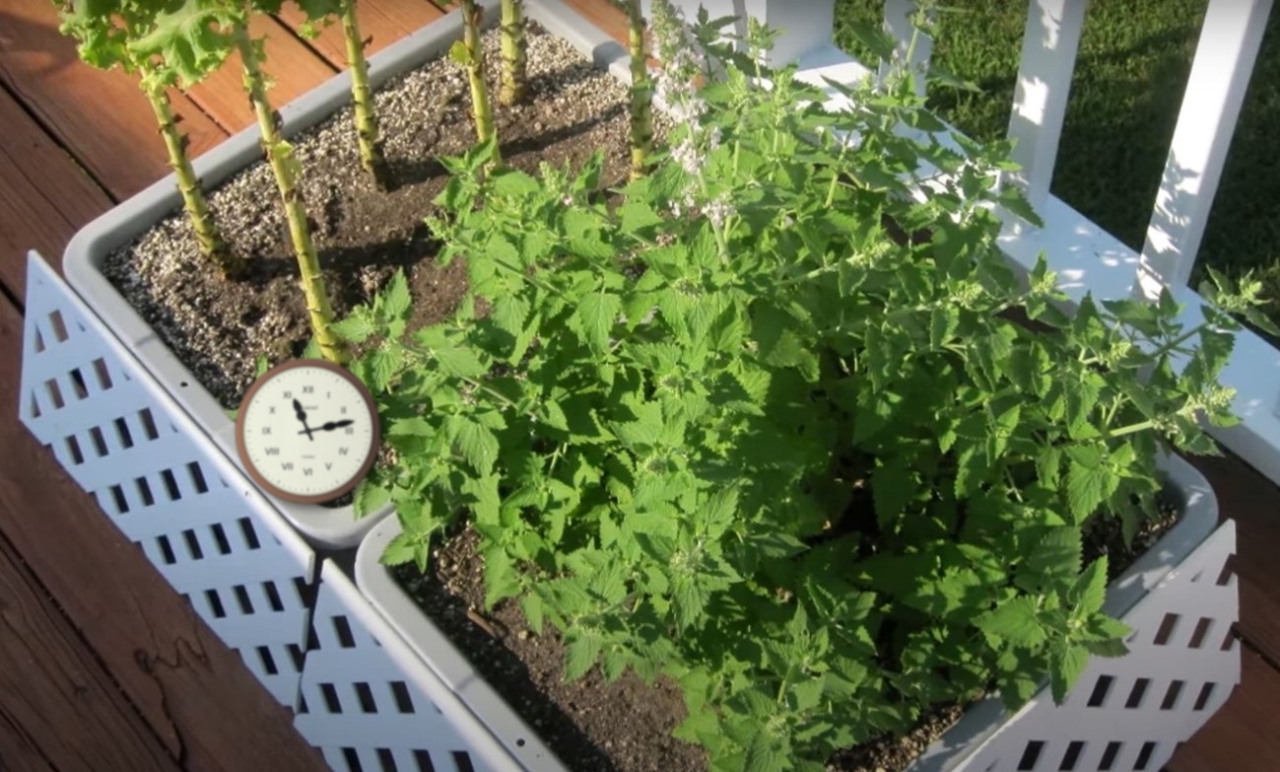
h=11 m=13
